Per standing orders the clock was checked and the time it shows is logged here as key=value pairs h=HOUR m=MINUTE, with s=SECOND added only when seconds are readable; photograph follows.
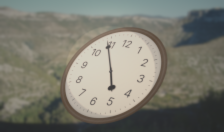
h=4 m=54
